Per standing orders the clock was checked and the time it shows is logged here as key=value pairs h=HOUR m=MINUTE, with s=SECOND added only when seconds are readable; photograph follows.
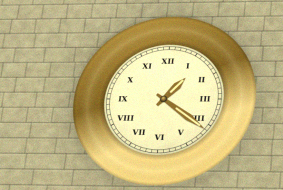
h=1 m=21
